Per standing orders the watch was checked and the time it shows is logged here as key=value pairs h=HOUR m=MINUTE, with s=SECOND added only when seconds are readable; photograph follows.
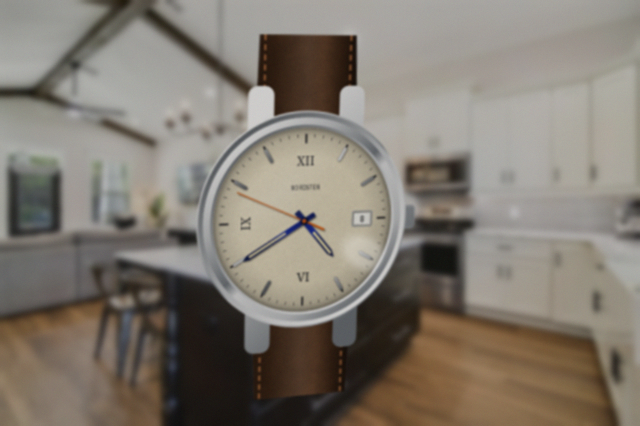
h=4 m=39 s=49
